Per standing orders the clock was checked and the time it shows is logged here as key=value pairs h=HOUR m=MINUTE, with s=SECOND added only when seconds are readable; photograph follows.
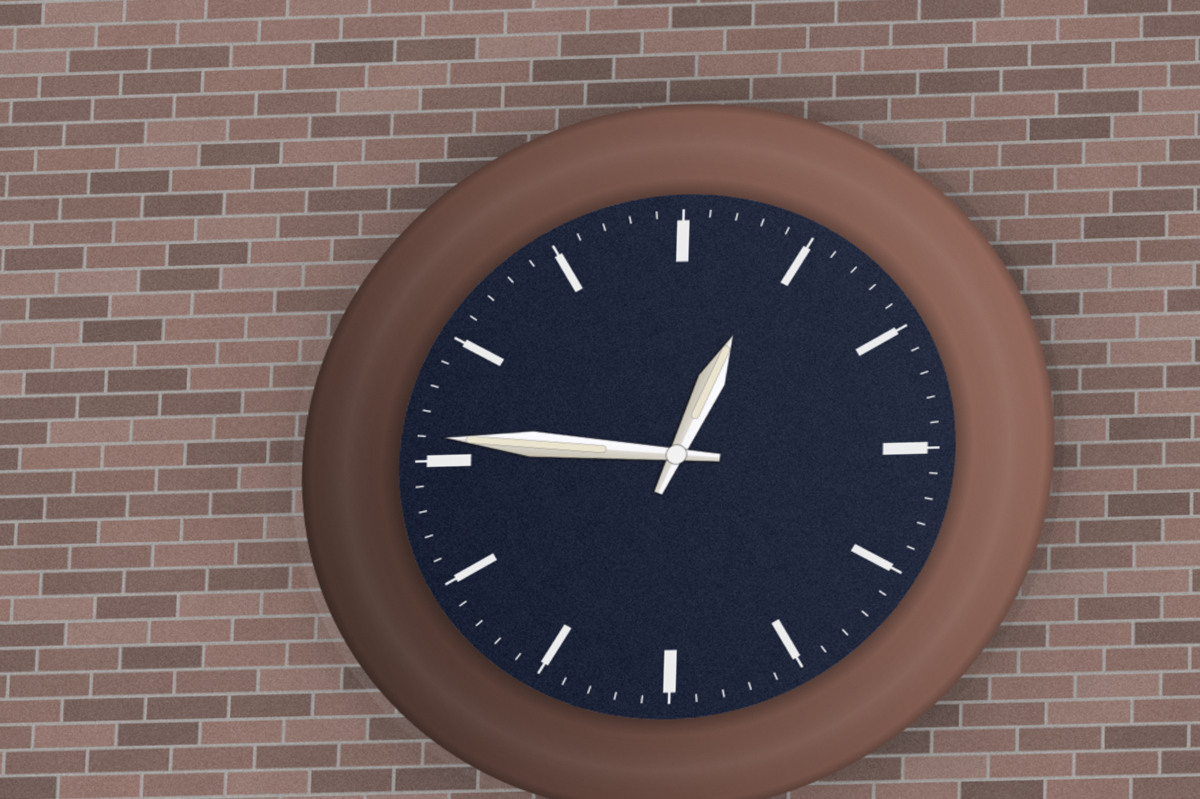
h=12 m=46
